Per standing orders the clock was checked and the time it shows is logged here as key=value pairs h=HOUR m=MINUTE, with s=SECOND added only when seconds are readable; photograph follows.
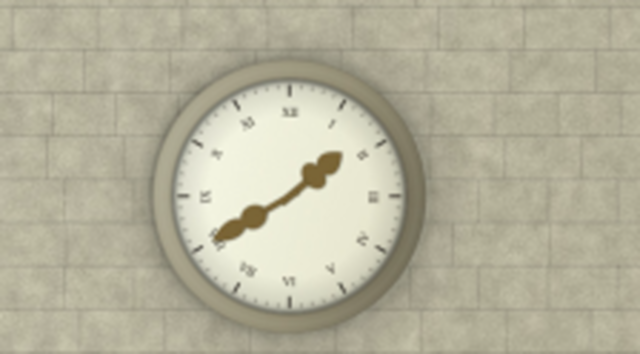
h=1 m=40
